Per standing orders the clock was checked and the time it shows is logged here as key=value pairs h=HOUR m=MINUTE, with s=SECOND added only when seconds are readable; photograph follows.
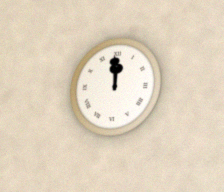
h=11 m=59
